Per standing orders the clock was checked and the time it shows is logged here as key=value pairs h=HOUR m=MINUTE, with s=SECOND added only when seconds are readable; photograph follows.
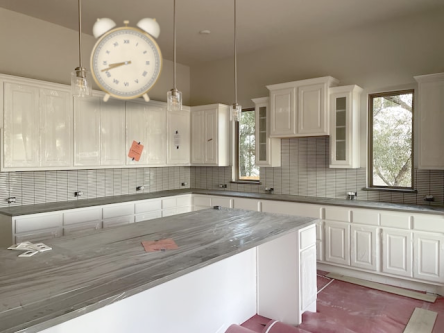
h=8 m=42
